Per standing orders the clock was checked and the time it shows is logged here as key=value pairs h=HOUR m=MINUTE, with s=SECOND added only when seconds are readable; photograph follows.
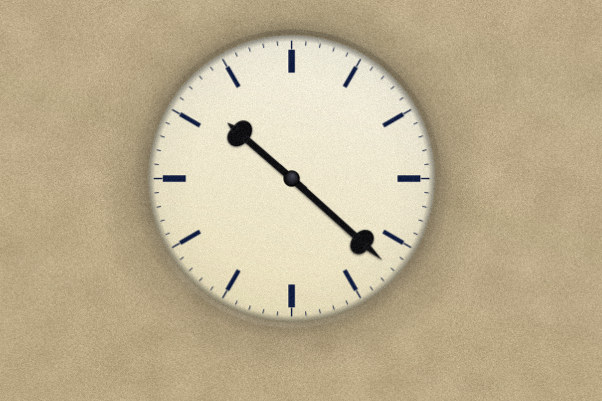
h=10 m=22
